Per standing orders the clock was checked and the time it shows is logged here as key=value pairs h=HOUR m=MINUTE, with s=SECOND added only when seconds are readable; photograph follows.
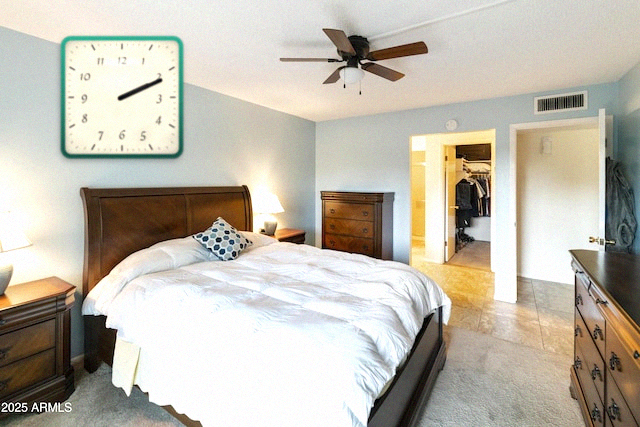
h=2 m=11
